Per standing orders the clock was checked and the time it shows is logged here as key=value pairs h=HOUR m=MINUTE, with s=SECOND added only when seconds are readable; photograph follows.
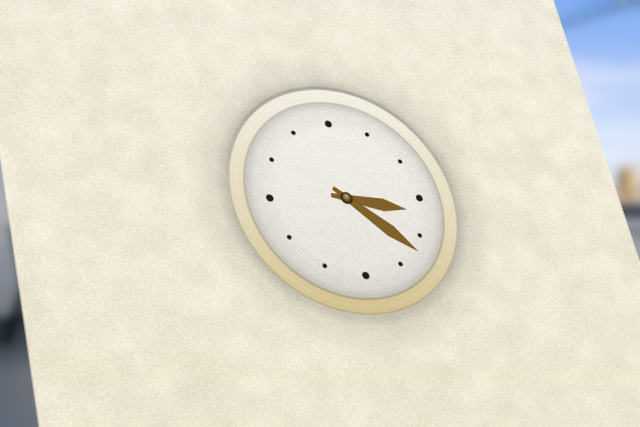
h=3 m=22
